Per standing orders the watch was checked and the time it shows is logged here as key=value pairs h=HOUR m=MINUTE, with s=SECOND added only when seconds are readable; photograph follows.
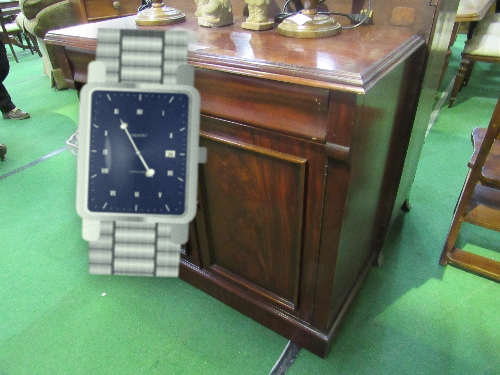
h=4 m=55
